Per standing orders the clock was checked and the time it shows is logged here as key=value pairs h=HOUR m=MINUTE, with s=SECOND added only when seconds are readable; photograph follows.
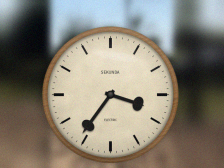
h=3 m=36
